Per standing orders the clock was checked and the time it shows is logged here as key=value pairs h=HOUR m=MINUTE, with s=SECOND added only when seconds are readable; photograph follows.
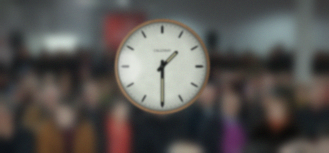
h=1 m=30
